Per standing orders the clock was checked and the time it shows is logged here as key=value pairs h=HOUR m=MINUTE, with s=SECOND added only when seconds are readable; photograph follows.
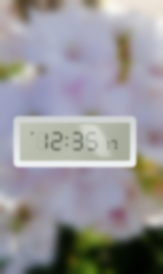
h=12 m=35
